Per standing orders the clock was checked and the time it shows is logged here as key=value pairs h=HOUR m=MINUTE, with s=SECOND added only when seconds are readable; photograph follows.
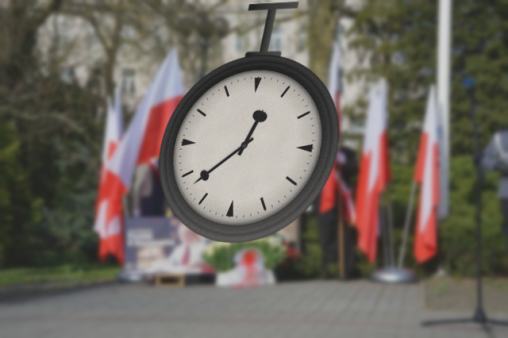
h=12 m=38
